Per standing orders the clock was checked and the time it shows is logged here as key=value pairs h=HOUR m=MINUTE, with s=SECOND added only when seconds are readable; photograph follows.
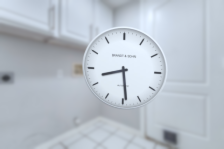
h=8 m=29
